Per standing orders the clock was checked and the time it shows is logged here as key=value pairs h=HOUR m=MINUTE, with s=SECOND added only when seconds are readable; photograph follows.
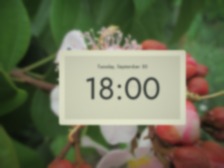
h=18 m=0
